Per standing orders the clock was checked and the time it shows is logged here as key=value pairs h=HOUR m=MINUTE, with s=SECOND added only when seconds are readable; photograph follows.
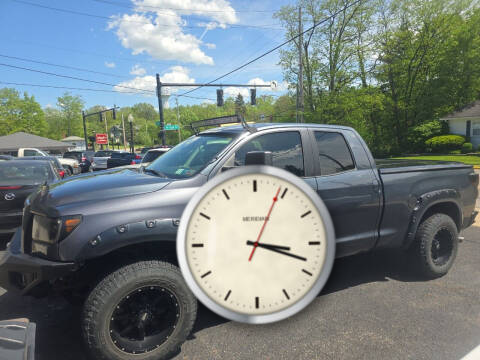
h=3 m=18 s=4
